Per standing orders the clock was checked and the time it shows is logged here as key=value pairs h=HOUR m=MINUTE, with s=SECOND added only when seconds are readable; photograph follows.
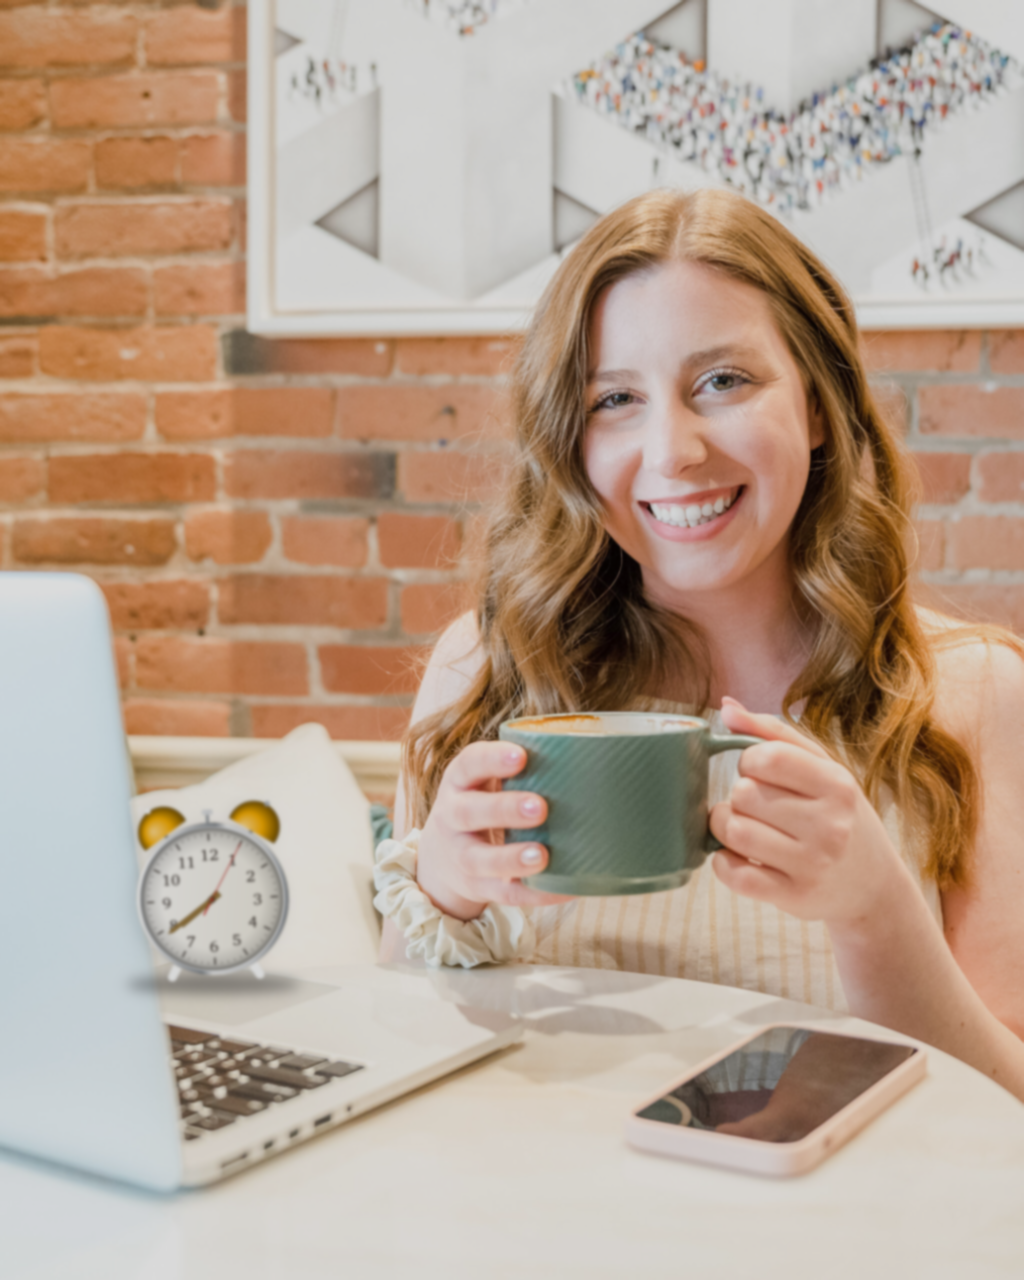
h=7 m=39 s=5
